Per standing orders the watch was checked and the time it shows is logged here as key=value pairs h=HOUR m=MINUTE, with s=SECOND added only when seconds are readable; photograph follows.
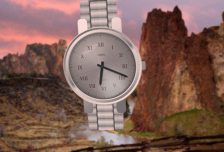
h=6 m=19
